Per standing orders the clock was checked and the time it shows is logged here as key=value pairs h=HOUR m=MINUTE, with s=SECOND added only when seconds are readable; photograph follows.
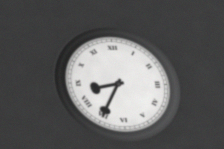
h=8 m=35
